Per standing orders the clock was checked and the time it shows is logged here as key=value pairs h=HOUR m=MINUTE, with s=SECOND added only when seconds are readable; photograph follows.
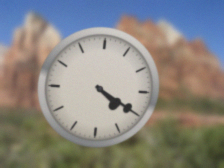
h=4 m=20
